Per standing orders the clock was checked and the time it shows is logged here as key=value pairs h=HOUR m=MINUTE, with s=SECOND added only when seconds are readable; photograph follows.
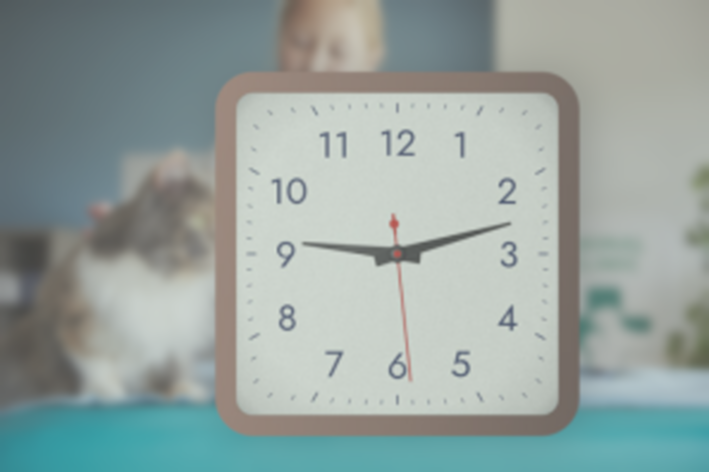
h=9 m=12 s=29
